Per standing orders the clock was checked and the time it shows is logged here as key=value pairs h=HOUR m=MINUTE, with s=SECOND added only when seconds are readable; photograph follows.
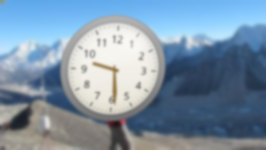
h=9 m=29
